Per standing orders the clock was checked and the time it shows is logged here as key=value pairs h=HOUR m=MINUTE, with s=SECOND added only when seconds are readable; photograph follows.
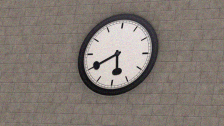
h=5 m=40
